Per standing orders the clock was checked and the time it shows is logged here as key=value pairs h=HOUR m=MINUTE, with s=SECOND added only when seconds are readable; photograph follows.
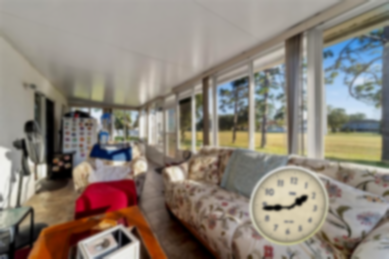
h=1 m=44
